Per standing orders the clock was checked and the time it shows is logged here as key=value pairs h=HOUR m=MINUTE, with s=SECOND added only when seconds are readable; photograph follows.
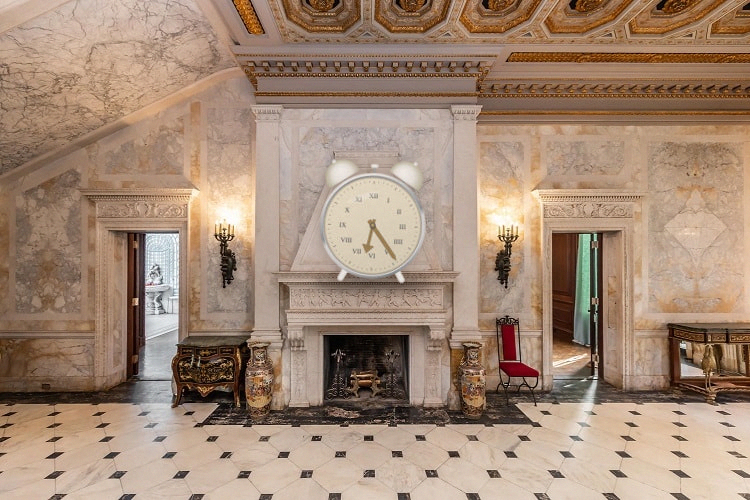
h=6 m=24
